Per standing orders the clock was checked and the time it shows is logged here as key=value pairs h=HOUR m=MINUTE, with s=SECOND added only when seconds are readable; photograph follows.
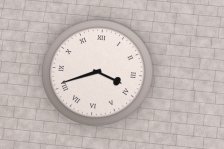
h=3 m=41
